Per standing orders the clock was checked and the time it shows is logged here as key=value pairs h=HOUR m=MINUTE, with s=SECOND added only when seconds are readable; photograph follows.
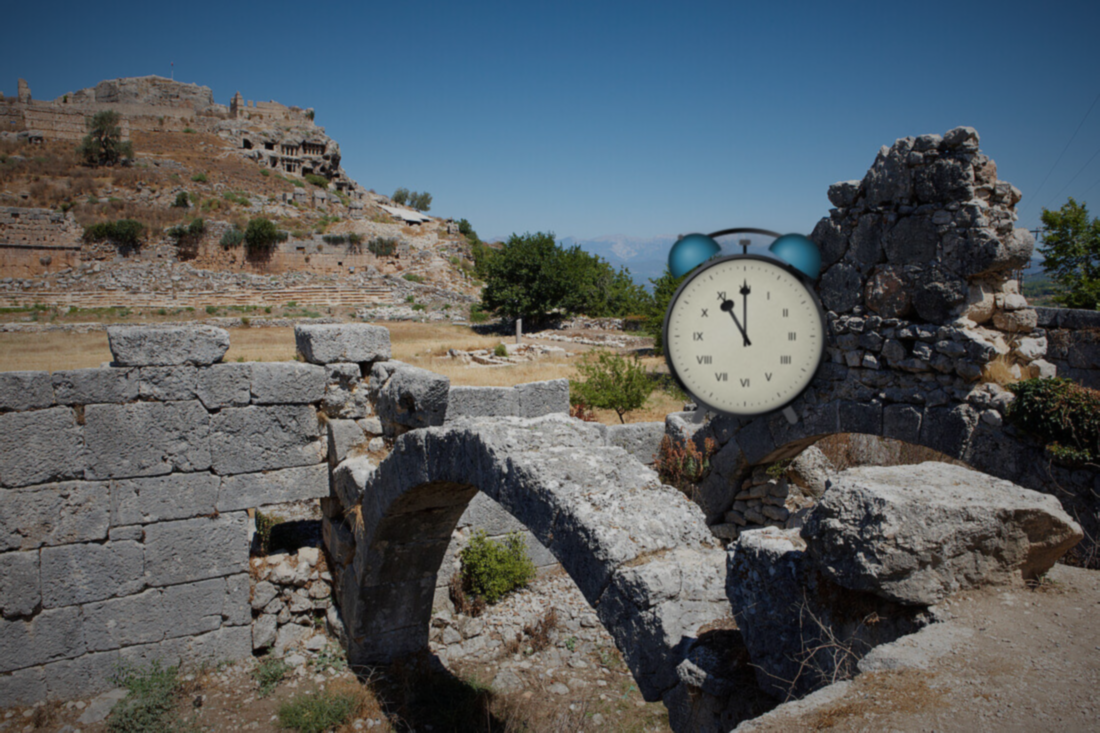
h=11 m=0
